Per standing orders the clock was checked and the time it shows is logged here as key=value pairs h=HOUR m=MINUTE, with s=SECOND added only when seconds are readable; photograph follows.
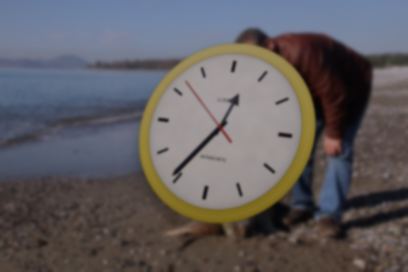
h=12 m=35 s=52
